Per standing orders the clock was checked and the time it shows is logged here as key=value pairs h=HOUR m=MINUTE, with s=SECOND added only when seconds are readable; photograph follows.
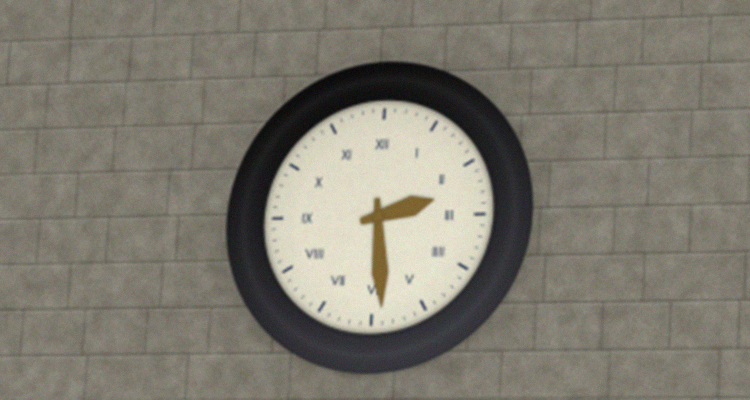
h=2 m=29
